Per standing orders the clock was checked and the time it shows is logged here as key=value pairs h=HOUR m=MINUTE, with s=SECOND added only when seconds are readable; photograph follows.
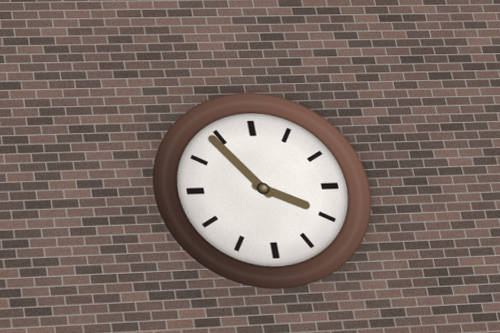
h=3 m=54
